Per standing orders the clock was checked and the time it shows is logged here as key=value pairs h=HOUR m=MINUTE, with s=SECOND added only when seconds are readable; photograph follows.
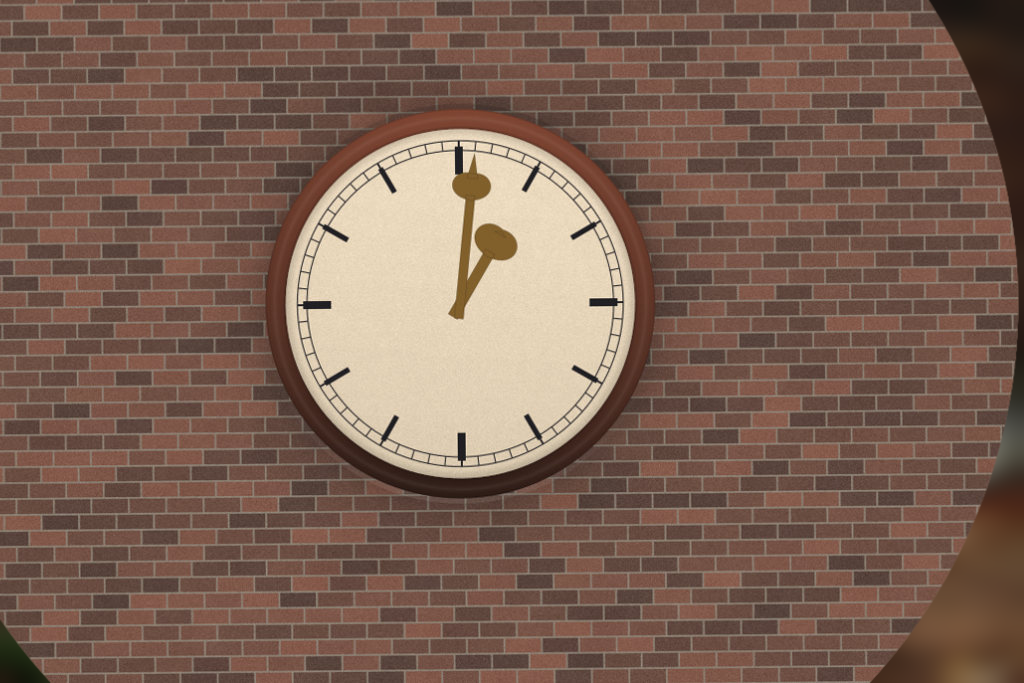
h=1 m=1
